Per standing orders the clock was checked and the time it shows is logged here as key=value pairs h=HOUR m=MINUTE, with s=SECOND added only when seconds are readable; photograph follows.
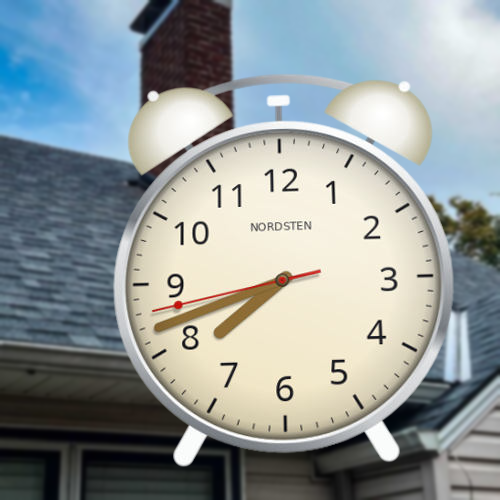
h=7 m=41 s=43
